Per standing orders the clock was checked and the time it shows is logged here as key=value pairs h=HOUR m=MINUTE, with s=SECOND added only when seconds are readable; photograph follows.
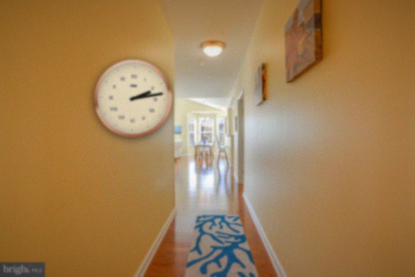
h=2 m=13
